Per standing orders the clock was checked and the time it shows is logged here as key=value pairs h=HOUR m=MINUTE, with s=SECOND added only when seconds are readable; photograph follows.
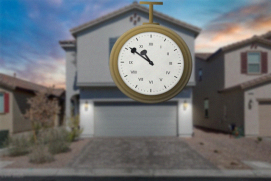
h=10 m=51
